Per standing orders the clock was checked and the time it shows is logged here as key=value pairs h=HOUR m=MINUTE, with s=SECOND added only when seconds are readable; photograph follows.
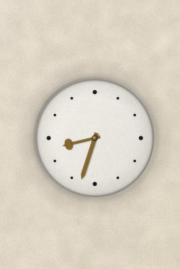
h=8 m=33
